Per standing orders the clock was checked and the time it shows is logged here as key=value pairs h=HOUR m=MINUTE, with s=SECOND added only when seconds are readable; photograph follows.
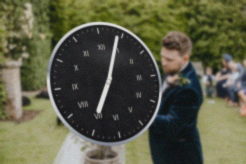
h=7 m=4
